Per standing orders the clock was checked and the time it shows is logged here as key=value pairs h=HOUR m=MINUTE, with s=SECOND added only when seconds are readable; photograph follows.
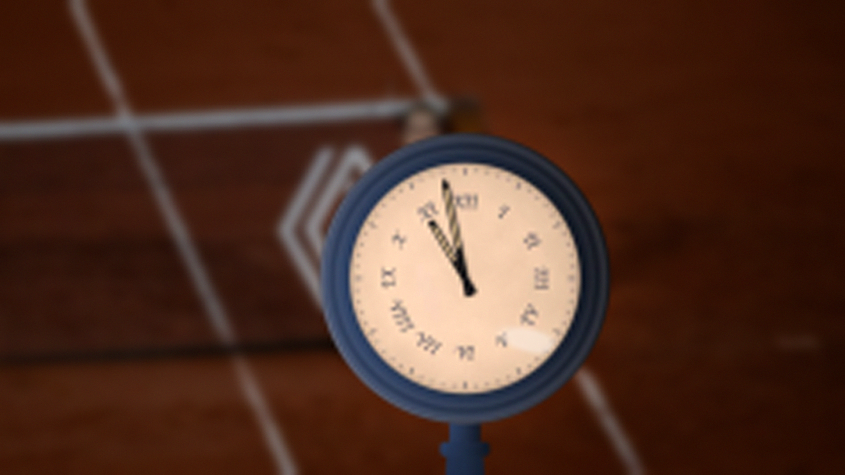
h=10 m=58
